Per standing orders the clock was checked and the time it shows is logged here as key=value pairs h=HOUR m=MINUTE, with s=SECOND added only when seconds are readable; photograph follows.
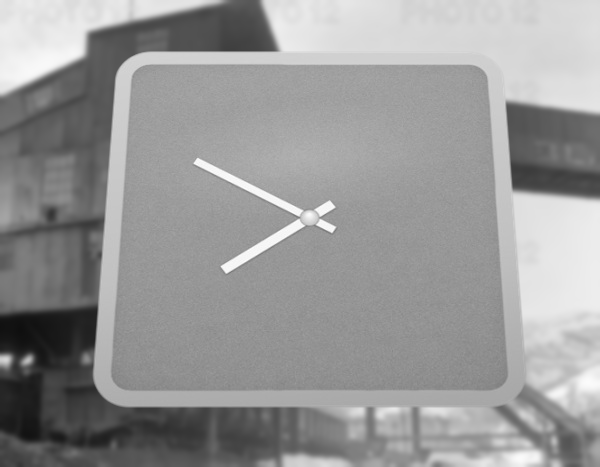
h=7 m=50
